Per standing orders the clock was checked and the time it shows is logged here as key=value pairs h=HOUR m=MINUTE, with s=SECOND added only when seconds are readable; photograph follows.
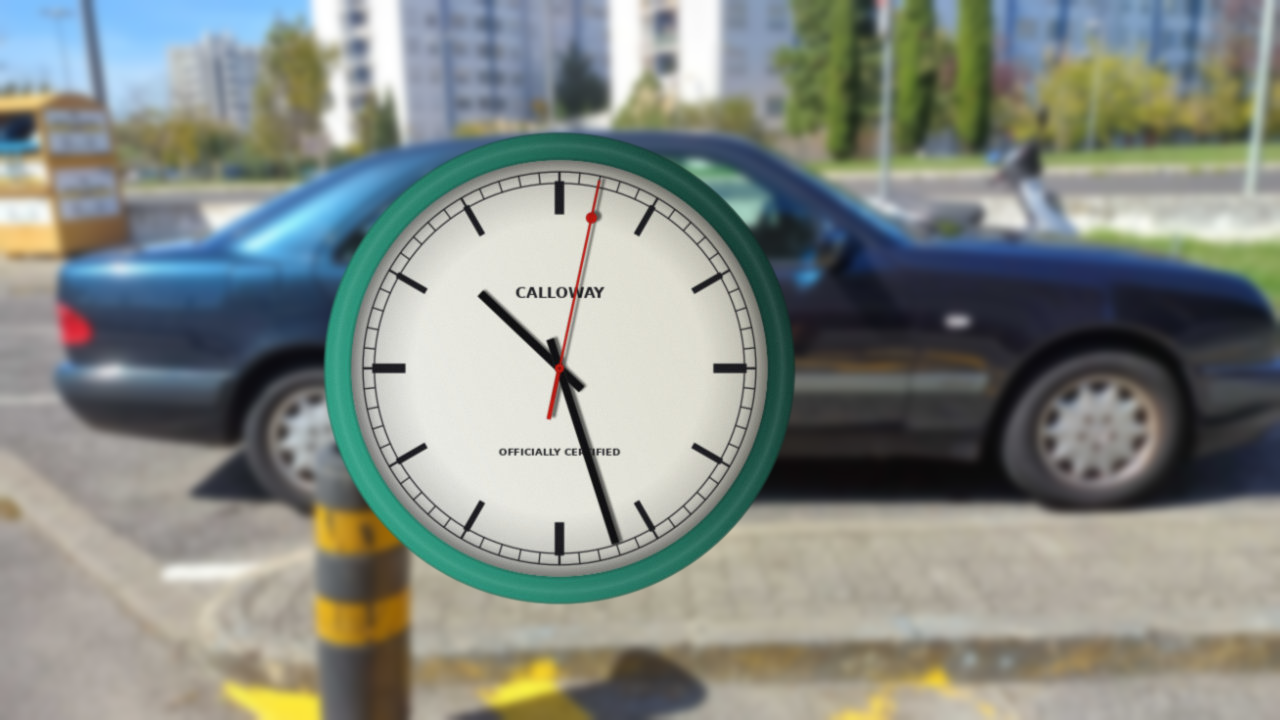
h=10 m=27 s=2
